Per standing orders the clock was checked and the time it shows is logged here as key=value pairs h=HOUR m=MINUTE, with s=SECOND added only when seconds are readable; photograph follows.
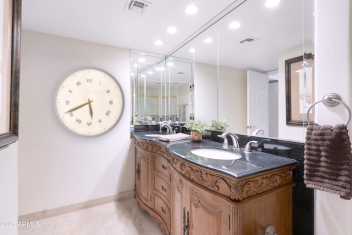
h=5 m=41
